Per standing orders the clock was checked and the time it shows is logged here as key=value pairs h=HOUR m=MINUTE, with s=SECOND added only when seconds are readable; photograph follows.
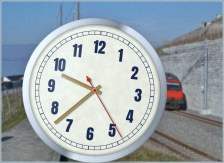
h=9 m=37 s=24
